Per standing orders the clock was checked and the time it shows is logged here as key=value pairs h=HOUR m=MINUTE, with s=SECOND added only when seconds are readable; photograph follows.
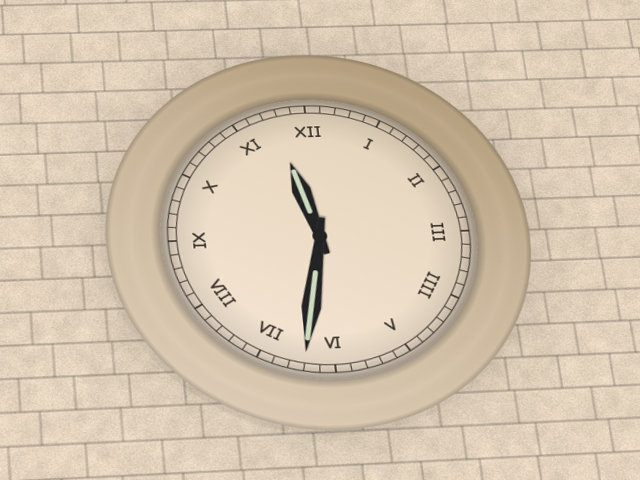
h=11 m=32
